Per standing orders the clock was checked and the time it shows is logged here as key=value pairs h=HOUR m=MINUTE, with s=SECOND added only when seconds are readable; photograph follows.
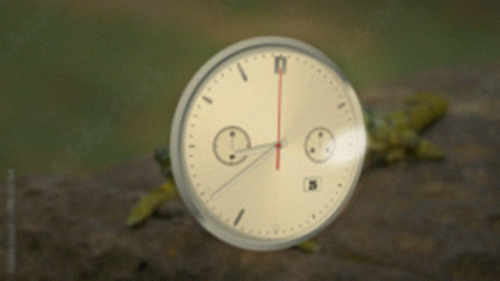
h=8 m=39
